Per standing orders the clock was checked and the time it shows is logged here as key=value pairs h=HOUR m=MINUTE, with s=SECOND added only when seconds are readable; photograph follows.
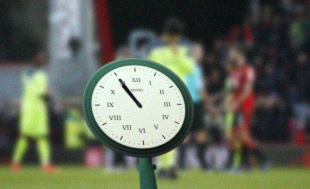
h=10 m=55
